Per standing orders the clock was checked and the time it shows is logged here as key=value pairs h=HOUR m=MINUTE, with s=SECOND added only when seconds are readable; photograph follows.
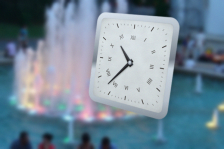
h=10 m=37
